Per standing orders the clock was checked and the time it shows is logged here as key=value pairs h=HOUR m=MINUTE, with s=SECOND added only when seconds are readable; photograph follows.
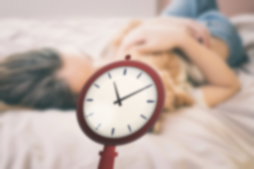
h=11 m=10
